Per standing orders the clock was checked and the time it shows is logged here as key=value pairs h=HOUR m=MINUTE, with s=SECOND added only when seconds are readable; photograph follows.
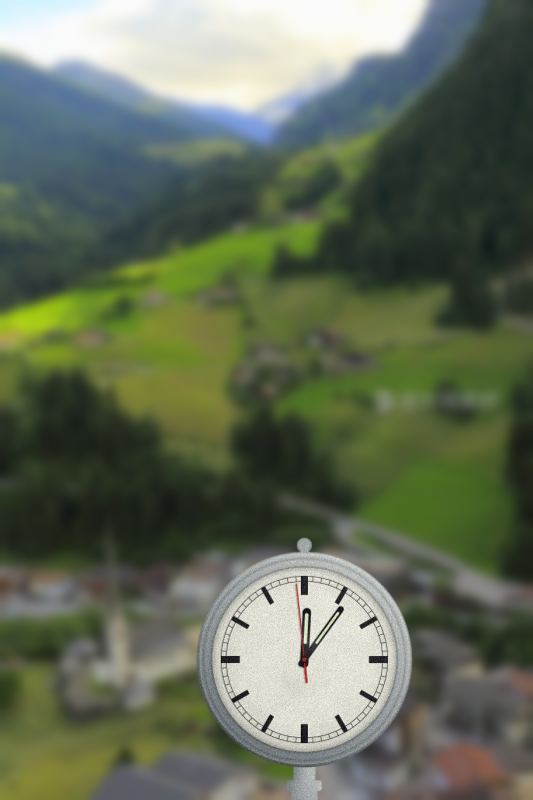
h=12 m=5 s=59
